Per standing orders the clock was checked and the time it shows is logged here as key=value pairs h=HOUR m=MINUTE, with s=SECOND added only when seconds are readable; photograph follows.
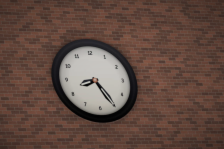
h=8 m=25
